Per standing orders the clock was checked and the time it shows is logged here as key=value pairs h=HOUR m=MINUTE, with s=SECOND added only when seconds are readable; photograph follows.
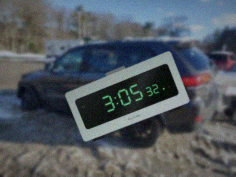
h=3 m=5 s=32
